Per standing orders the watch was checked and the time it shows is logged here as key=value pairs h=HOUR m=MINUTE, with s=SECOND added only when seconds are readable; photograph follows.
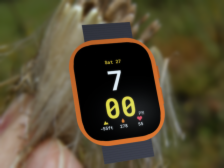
h=7 m=0
